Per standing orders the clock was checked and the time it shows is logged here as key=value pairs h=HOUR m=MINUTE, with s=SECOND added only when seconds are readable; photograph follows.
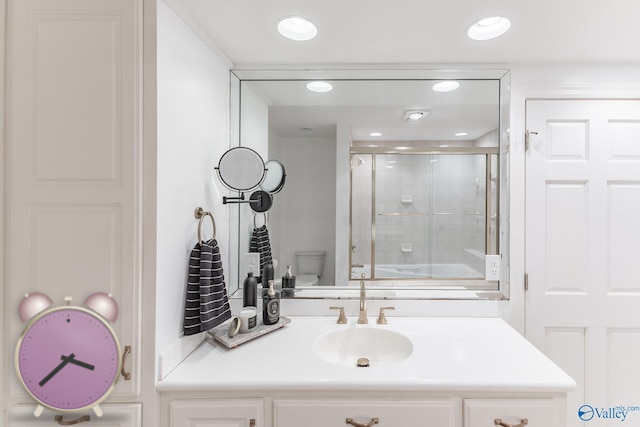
h=3 m=38
